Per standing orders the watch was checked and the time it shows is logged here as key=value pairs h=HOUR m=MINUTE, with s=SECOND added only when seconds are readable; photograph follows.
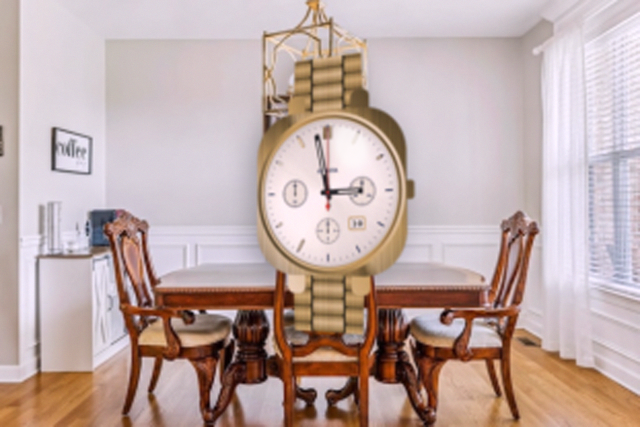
h=2 m=58
